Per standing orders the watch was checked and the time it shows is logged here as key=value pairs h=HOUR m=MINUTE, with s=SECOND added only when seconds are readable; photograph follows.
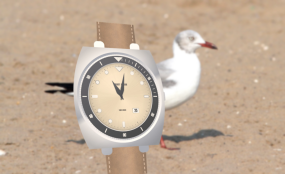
h=11 m=2
